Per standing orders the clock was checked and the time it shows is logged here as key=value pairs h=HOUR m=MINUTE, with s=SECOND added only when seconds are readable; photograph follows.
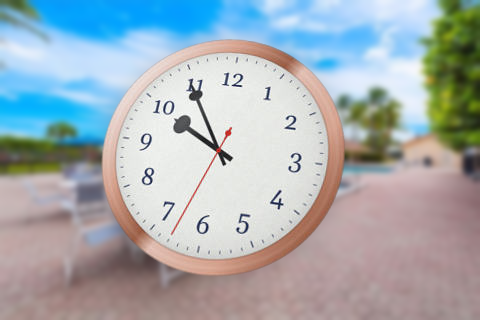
h=9 m=54 s=33
